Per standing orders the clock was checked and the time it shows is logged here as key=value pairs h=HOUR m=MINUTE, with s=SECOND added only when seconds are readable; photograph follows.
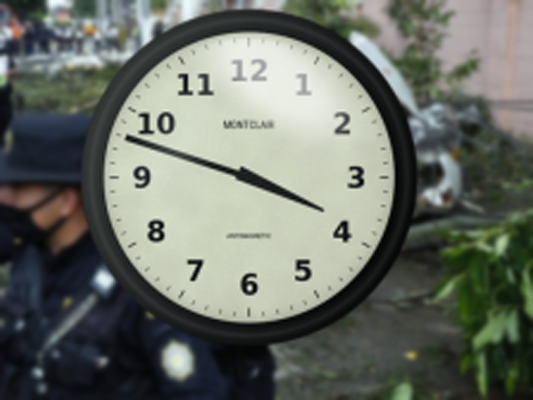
h=3 m=48
